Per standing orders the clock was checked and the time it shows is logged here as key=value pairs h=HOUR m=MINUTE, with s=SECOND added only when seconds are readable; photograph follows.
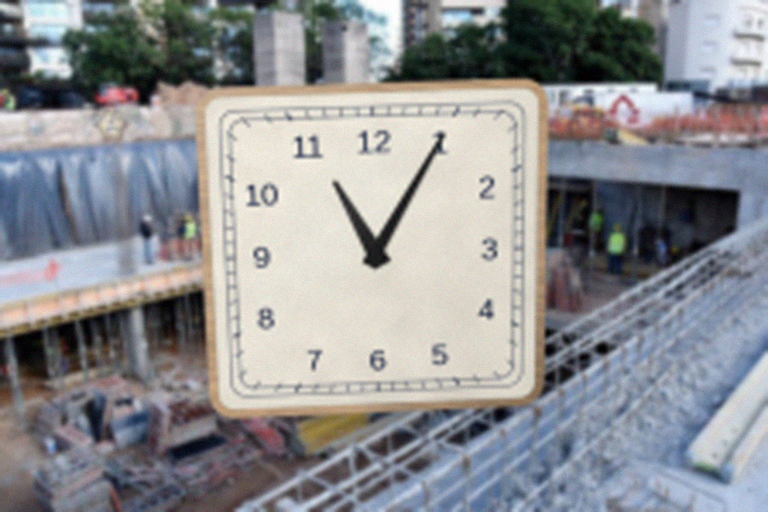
h=11 m=5
